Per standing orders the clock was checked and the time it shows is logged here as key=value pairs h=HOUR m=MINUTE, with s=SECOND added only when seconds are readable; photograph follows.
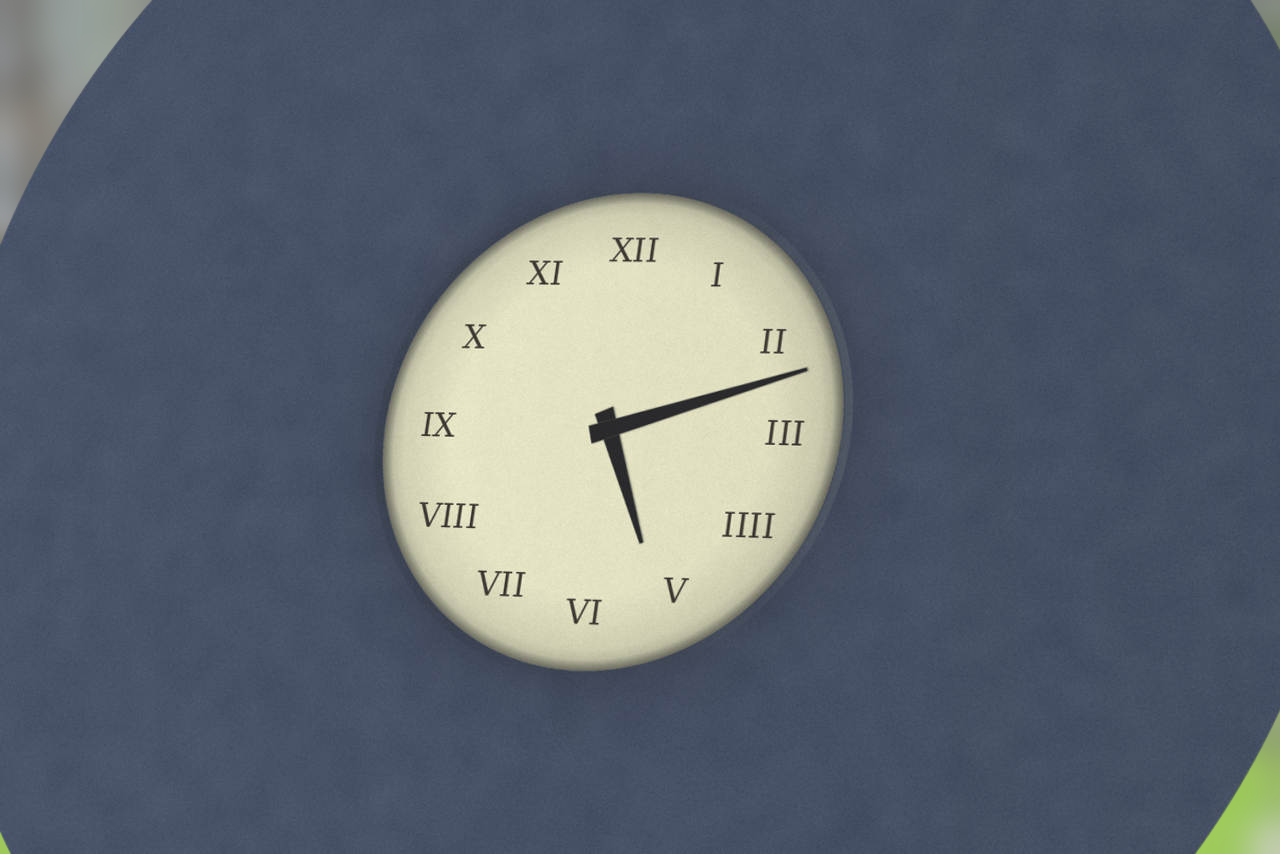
h=5 m=12
